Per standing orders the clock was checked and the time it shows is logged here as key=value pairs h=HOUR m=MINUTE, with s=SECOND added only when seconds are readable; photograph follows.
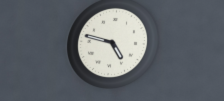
h=4 m=47
